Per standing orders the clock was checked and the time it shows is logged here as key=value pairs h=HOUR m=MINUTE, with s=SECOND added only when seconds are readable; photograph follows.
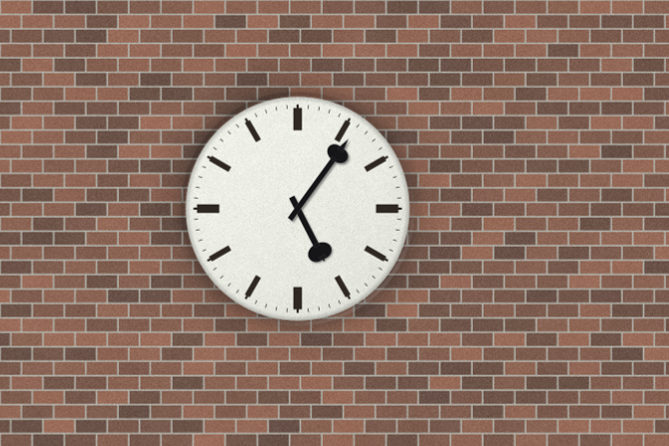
h=5 m=6
